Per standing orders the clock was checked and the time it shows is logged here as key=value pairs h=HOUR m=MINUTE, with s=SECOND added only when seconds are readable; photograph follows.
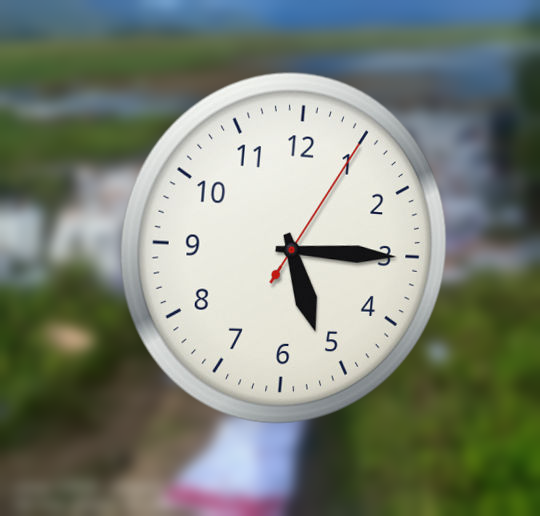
h=5 m=15 s=5
